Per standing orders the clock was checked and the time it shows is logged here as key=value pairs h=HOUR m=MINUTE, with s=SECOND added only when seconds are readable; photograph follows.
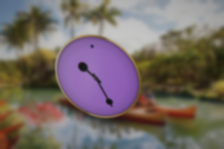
h=10 m=26
